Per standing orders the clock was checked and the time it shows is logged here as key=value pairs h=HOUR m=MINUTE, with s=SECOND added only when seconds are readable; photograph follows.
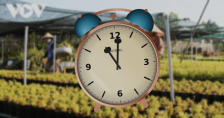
h=11 m=1
